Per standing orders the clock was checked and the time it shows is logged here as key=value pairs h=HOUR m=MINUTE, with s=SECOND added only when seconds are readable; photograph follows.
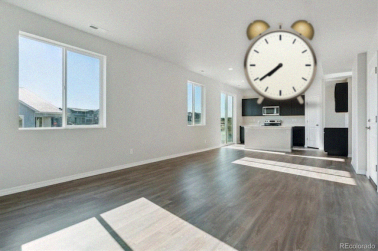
h=7 m=39
